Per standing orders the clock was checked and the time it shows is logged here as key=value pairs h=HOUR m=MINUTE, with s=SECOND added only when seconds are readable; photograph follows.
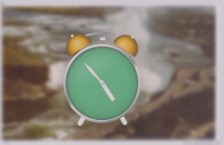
h=4 m=53
